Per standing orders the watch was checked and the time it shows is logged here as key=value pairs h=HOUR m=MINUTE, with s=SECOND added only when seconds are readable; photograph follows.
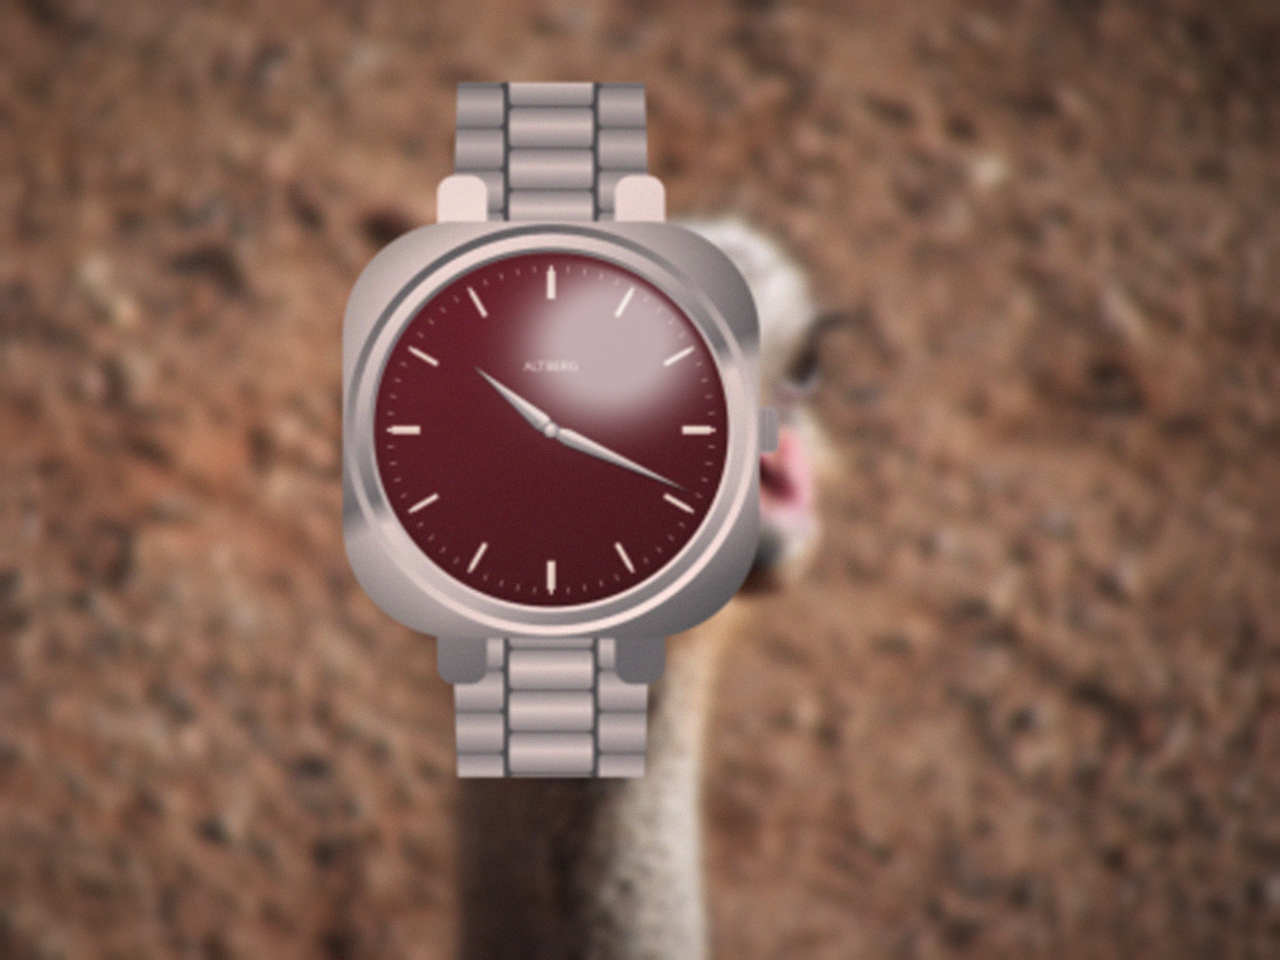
h=10 m=19
